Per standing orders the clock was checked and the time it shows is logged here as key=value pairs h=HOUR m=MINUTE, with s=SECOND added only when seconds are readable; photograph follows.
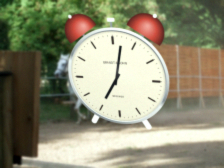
h=7 m=2
